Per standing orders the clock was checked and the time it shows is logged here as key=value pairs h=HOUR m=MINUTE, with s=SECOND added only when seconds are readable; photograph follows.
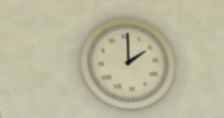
h=2 m=1
